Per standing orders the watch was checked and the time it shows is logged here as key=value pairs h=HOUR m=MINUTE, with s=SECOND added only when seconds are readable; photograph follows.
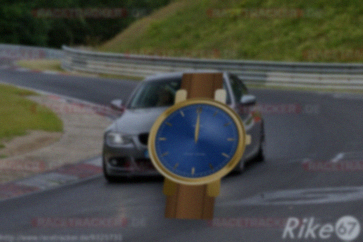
h=12 m=0
